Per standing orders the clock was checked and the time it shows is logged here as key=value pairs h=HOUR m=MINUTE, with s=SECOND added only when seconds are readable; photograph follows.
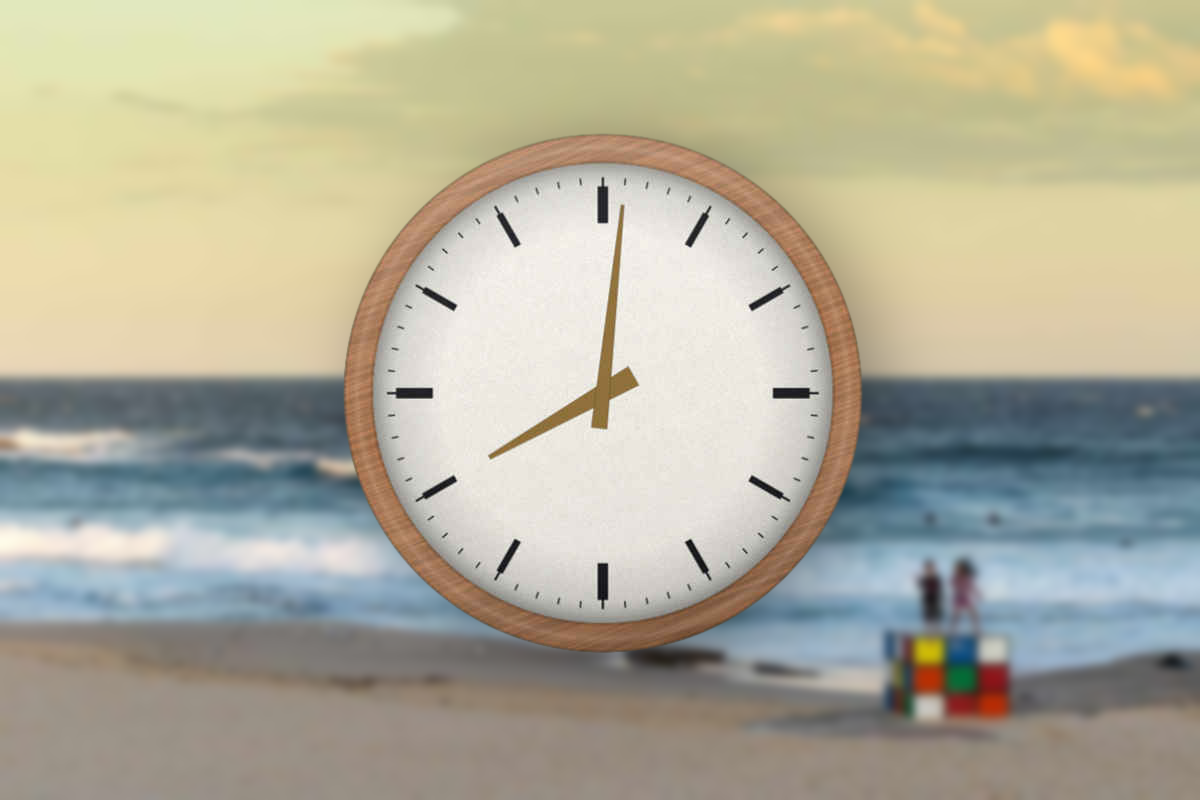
h=8 m=1
